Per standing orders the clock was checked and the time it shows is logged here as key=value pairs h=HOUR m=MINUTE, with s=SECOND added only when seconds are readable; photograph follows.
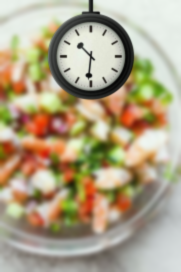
h=10 m=31
